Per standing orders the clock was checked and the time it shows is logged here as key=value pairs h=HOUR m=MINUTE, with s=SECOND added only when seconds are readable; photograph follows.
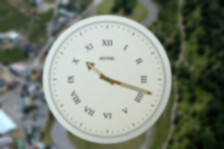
h=10 m=18
